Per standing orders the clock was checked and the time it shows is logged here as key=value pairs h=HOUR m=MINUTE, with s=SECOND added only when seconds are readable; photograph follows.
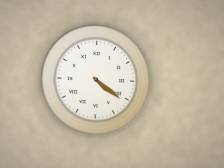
h=4 m=21
